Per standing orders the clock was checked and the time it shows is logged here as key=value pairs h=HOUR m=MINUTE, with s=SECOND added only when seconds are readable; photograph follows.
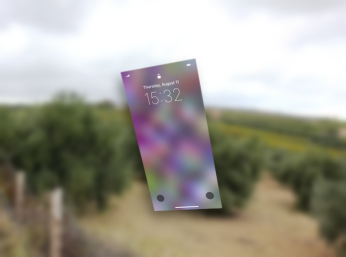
h=15 m=32
